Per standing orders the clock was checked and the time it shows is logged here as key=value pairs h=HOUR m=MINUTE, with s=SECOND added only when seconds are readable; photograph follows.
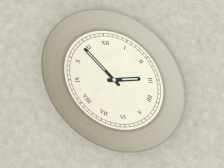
h=2 m=54
